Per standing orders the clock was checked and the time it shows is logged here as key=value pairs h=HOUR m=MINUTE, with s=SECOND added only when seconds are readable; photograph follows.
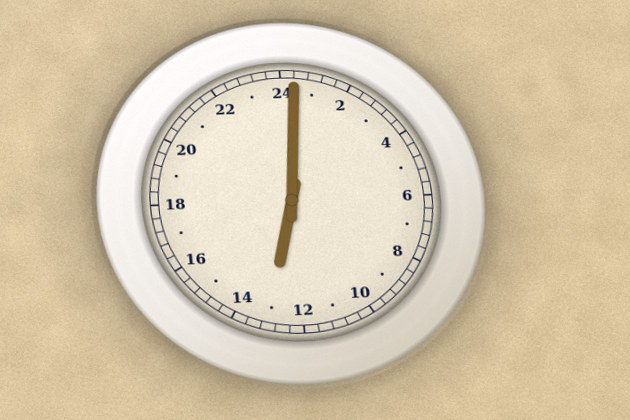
h=13 m=1
